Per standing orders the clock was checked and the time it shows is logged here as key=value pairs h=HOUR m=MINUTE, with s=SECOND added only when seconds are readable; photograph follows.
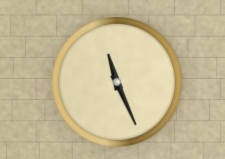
h=11 m=26
